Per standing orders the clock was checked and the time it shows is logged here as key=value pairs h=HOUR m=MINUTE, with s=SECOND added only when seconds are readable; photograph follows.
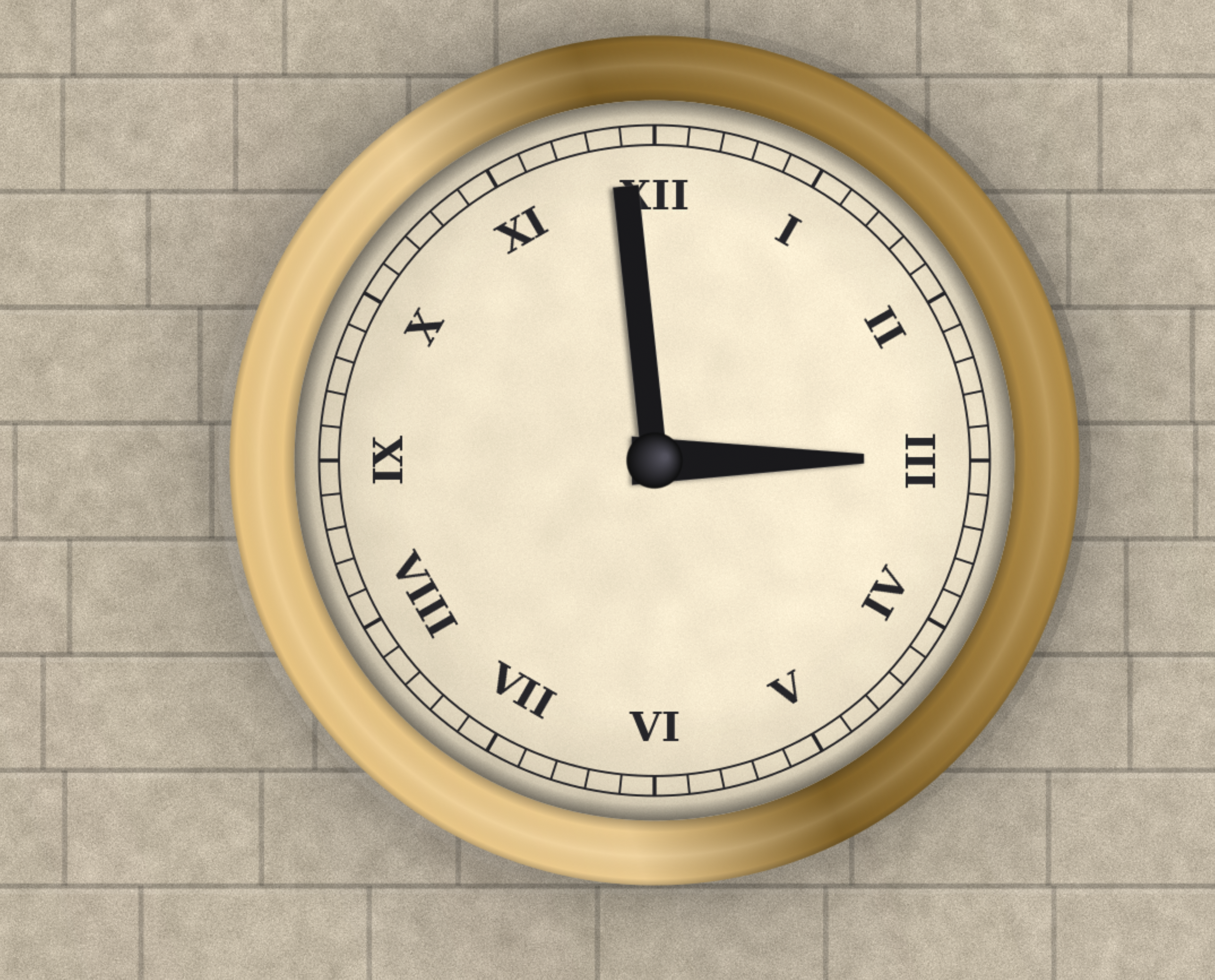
h=2 m=59
